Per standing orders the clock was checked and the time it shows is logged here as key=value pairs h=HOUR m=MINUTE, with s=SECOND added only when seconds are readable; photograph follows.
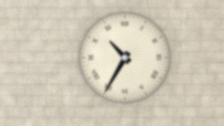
h=10 m=35
